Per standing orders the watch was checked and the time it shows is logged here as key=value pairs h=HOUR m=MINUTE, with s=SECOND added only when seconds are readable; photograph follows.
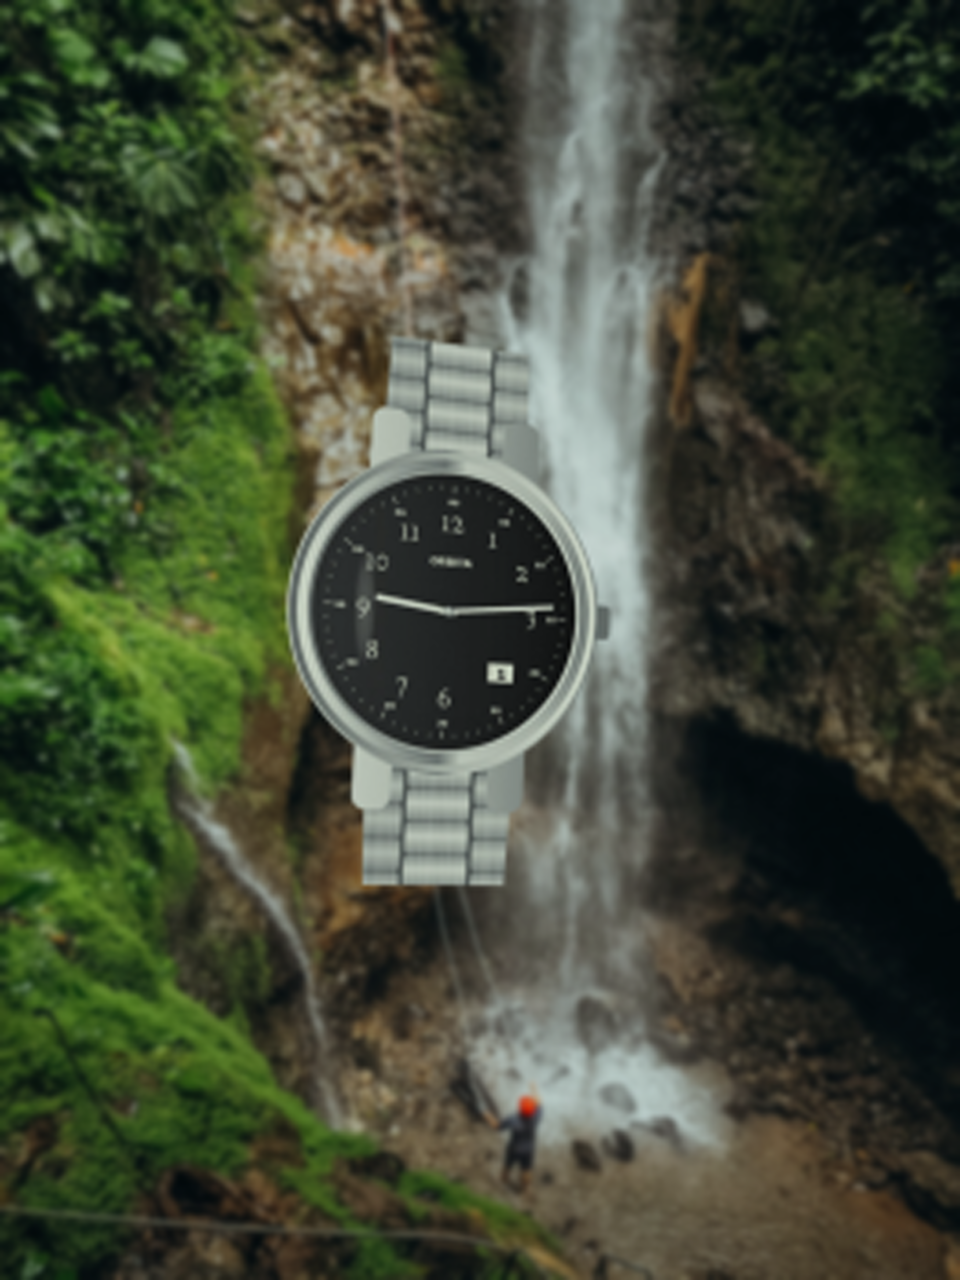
h=9 m=14
